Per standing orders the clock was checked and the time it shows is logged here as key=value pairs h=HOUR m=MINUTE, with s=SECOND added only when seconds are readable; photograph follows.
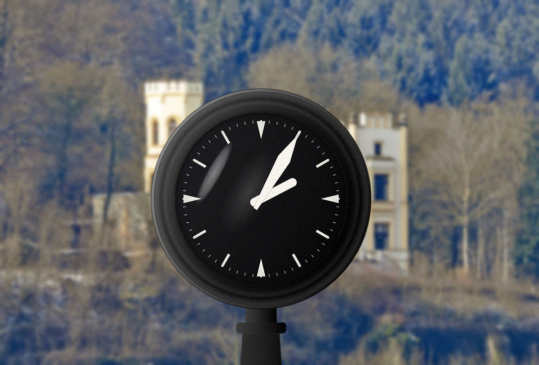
h=2 m=5
